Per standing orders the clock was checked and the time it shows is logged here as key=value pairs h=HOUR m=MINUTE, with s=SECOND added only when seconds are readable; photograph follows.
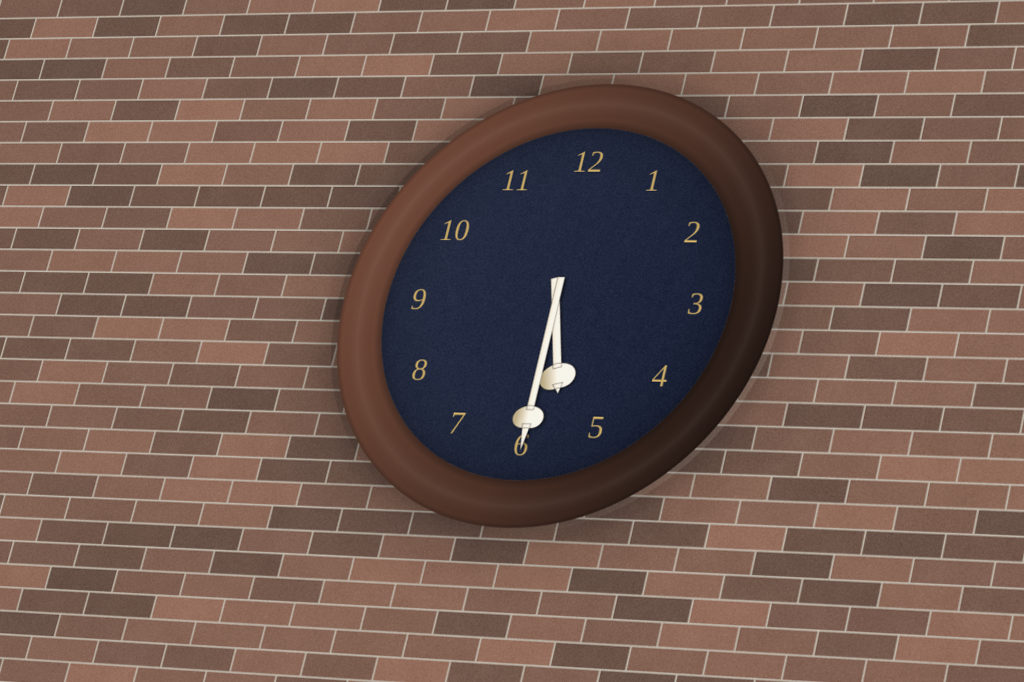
h=5 m=30
